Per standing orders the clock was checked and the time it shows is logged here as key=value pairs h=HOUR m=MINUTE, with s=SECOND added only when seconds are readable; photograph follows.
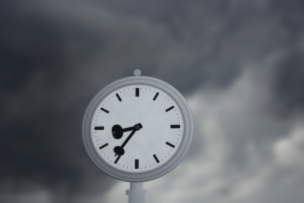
h=8 m=36
